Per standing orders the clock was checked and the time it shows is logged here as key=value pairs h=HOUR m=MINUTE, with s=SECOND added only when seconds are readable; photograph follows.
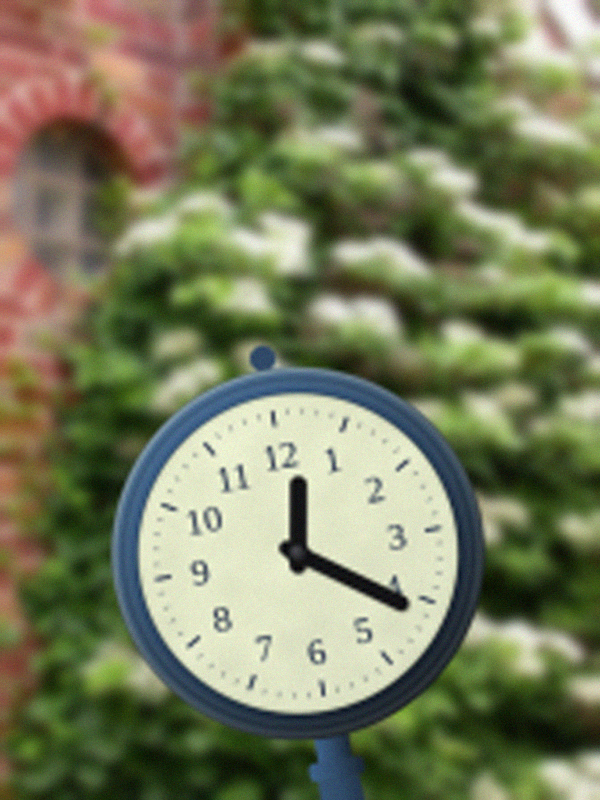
h=12 m=21
